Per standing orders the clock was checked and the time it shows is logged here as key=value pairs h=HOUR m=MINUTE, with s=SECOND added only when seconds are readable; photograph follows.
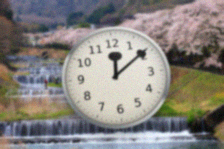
h=12 m=9
